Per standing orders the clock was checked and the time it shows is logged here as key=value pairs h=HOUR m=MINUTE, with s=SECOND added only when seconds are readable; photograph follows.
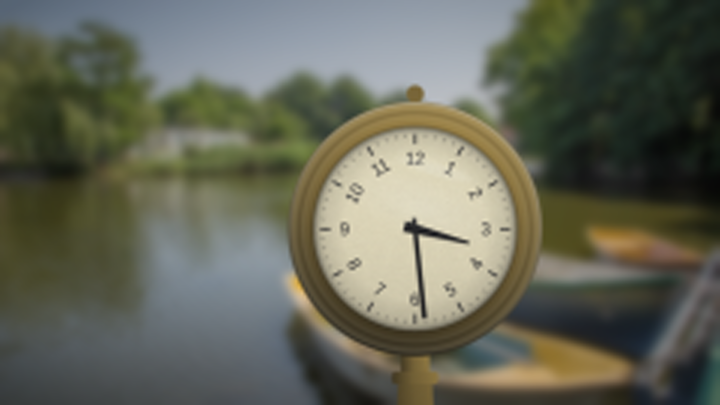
h=3 m=29
